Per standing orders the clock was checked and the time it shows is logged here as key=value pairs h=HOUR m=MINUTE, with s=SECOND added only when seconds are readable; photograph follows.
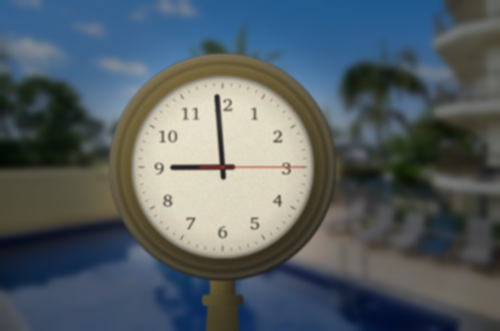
h=8 m=59 s=15
